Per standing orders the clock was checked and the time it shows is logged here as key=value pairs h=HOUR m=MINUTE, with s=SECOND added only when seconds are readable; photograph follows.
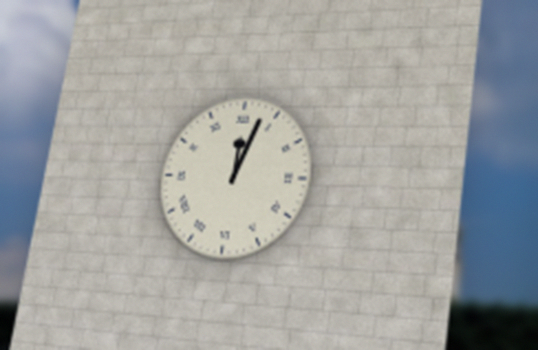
h=12 m=3
